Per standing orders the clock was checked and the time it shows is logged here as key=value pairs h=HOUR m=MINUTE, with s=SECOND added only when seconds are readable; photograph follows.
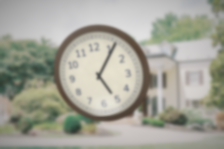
h=5 m=6
